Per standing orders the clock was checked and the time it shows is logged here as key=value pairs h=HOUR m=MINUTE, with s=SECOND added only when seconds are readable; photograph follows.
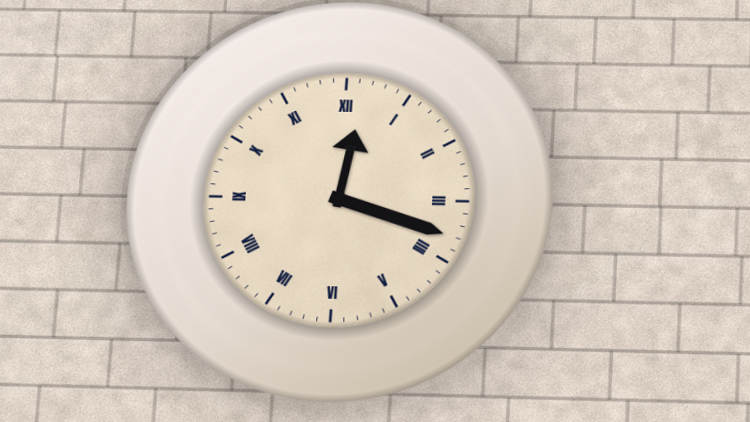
h=12 m=18
